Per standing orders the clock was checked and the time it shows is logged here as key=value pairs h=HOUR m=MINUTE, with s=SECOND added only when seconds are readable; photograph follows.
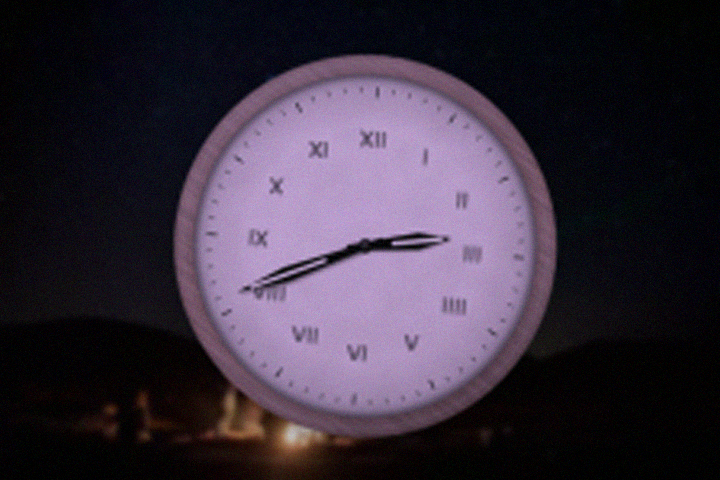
h=2 m=41
